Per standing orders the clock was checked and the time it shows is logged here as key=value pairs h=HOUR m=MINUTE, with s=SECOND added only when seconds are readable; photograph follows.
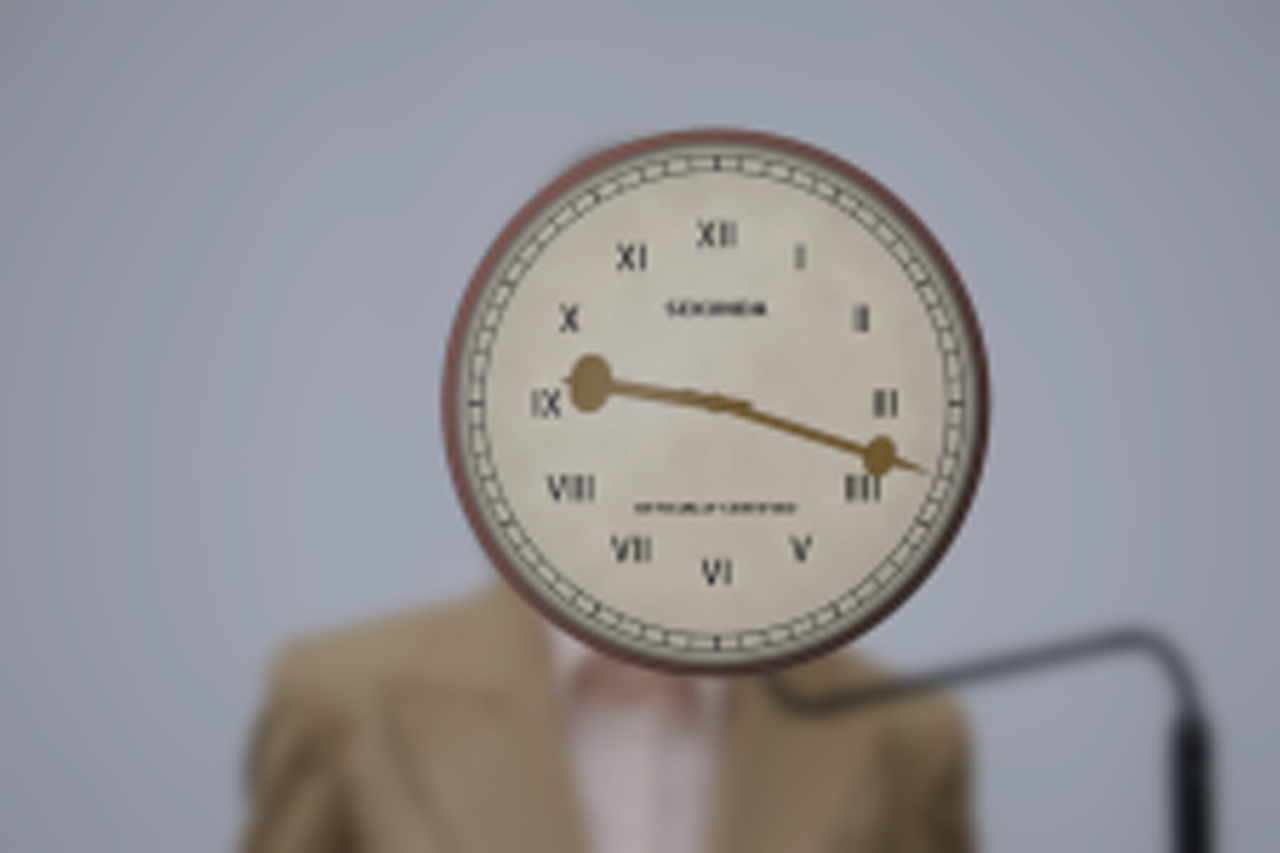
h=9 m=18
